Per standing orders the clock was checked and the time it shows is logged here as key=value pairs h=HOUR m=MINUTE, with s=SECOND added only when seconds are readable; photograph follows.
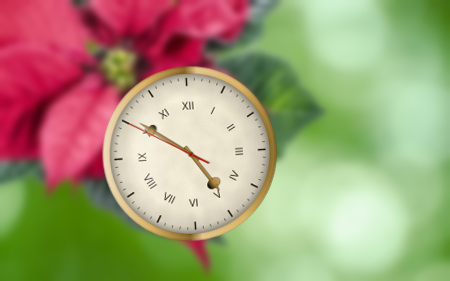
h=4 m=50 s=50
